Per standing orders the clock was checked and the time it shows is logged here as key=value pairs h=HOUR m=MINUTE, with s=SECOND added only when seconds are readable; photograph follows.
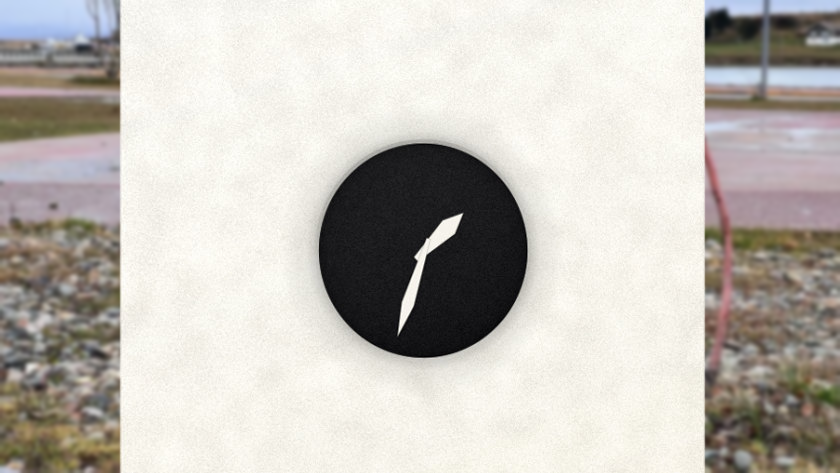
h=1 m=33
